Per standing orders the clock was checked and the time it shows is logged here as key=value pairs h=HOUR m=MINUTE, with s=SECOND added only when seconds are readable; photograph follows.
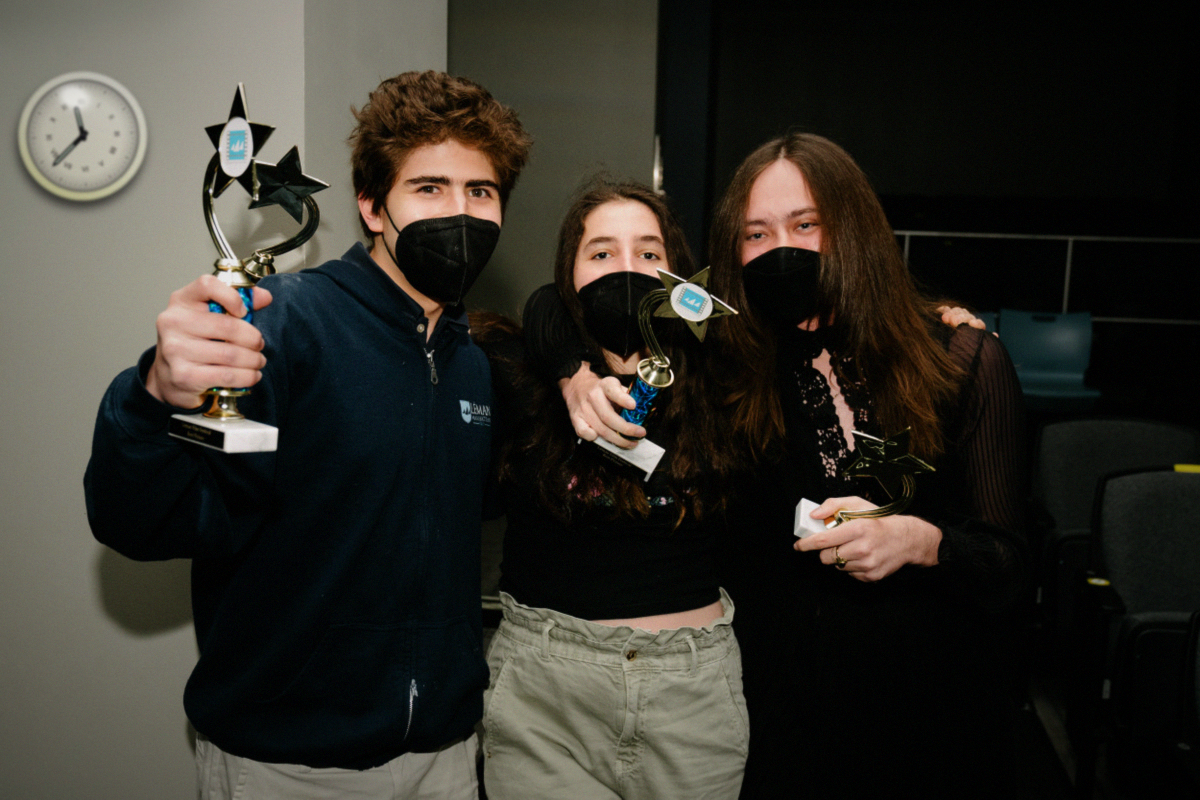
h=11 m=38
